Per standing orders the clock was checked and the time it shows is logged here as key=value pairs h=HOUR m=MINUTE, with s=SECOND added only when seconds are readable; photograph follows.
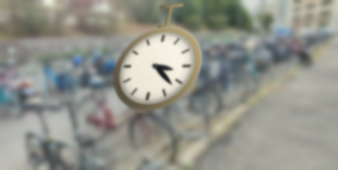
h=3 m=22
